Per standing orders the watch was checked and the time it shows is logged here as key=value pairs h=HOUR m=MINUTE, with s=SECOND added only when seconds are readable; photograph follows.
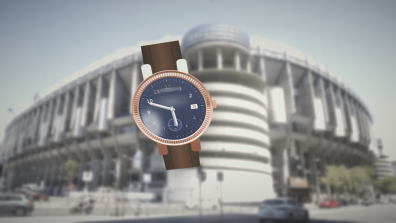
h=5 m=49
